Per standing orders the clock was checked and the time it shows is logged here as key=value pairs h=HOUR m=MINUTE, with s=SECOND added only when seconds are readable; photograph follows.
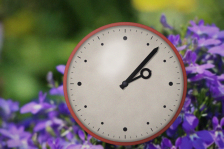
h=2 m=7
